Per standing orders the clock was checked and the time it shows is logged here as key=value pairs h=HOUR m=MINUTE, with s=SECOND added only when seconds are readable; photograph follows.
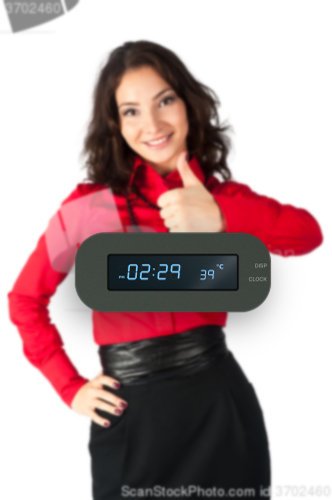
h=2 m=29
